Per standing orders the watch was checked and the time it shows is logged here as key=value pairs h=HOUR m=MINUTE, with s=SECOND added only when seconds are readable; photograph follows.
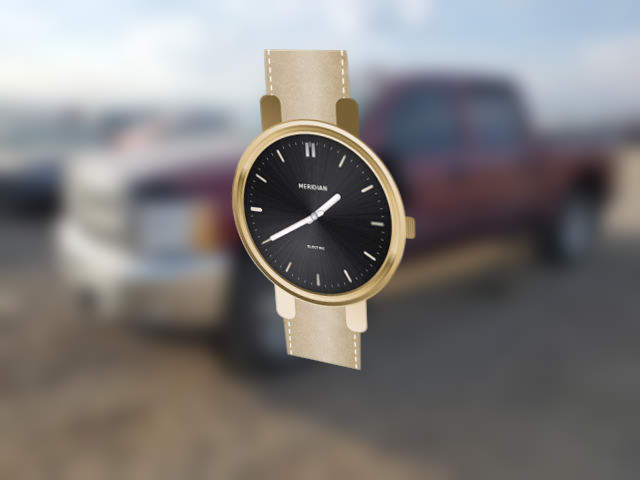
h=1 m=40
